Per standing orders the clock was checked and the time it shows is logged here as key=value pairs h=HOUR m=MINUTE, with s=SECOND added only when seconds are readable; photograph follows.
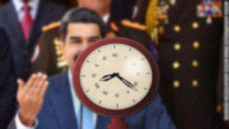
h=8 m=22
